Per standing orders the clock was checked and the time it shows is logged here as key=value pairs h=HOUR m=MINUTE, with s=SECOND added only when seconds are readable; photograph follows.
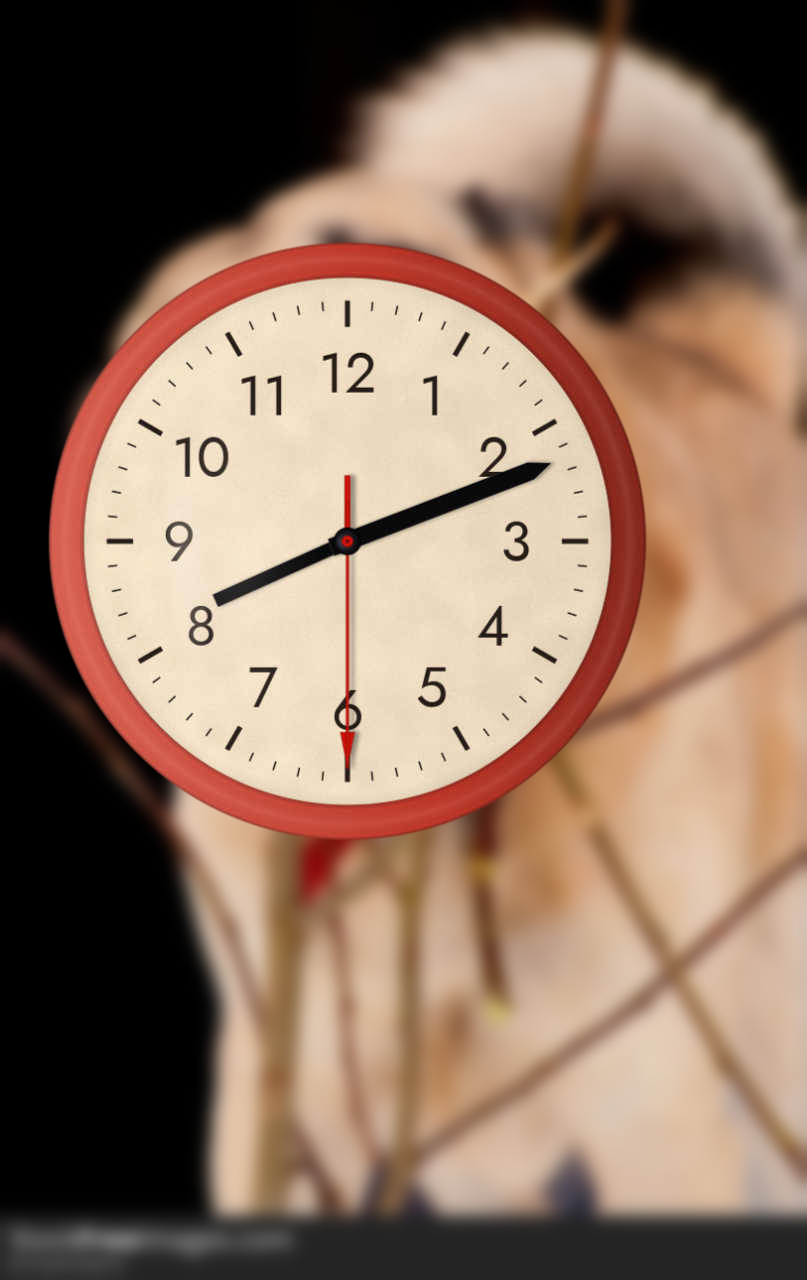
h=8 m=11 s=30
